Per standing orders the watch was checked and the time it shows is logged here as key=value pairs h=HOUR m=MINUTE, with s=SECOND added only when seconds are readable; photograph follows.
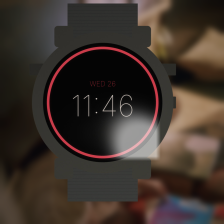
h=11 m=46
